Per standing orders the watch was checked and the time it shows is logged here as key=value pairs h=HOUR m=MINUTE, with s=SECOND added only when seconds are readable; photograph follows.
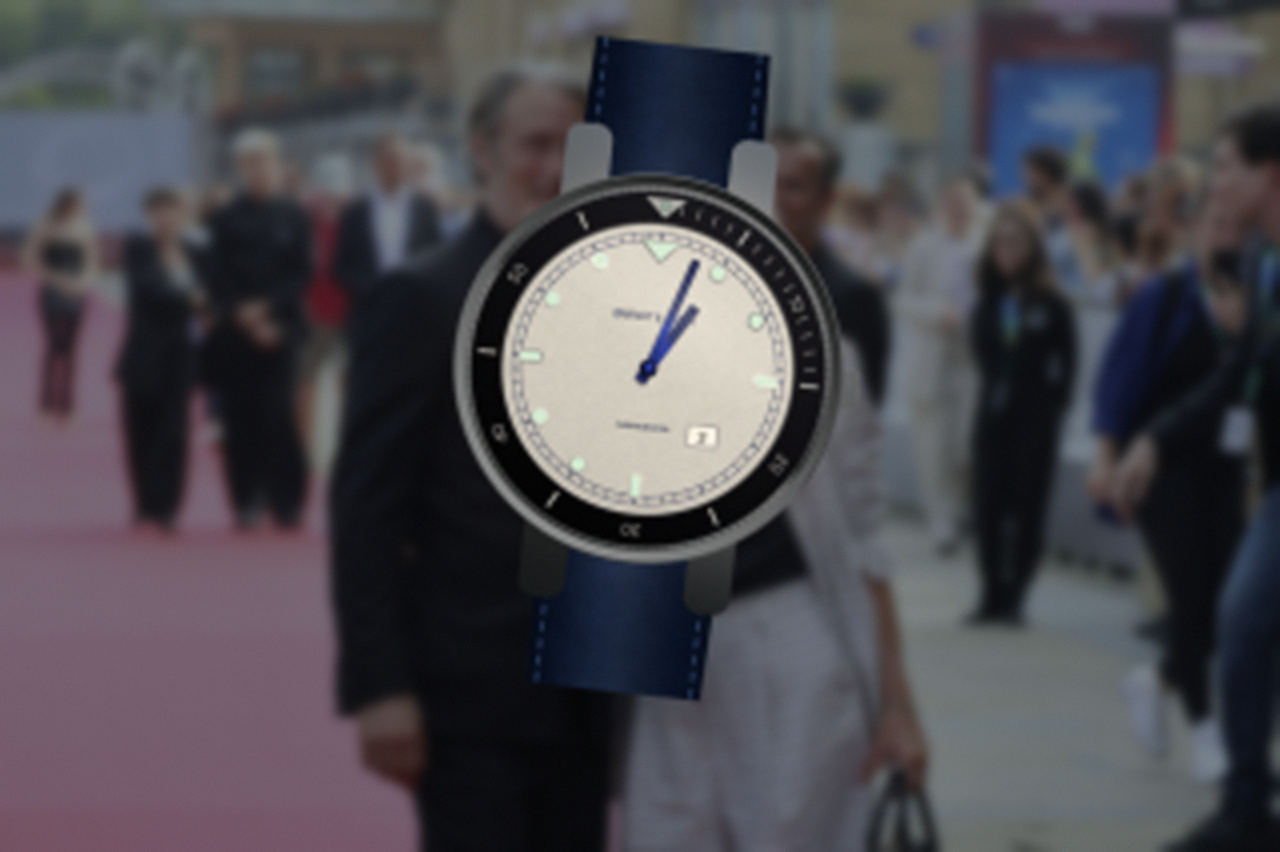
h=1 m=3
